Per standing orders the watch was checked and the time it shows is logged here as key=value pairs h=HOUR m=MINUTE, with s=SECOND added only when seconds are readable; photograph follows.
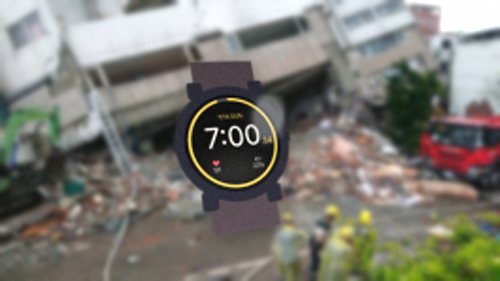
h=7 m=0
